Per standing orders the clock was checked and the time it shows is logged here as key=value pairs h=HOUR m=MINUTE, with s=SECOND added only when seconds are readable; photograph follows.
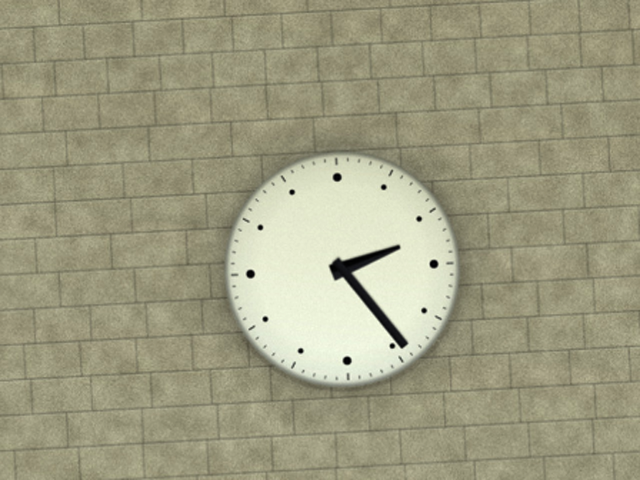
h=2 m=24
